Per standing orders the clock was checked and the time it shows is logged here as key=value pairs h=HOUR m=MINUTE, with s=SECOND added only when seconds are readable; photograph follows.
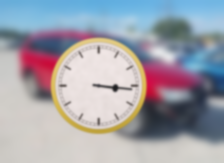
h=3 m=16
